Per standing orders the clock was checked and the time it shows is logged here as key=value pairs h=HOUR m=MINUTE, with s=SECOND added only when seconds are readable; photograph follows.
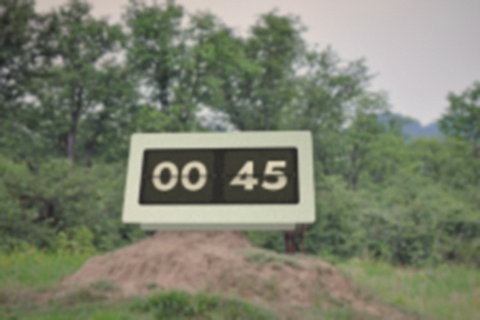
h=0 m=45
